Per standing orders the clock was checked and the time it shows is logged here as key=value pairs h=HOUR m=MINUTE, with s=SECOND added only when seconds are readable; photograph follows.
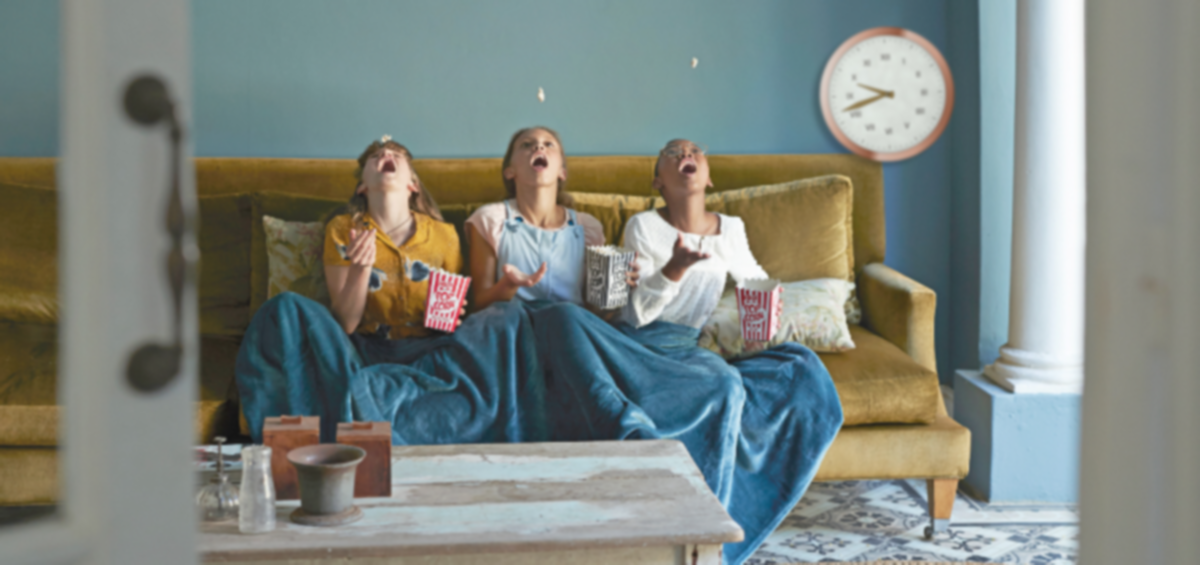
h=9 m=42
